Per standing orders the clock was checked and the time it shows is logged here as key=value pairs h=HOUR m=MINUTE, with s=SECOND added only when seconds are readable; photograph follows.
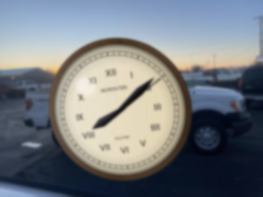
h=8 m=9 s=10
